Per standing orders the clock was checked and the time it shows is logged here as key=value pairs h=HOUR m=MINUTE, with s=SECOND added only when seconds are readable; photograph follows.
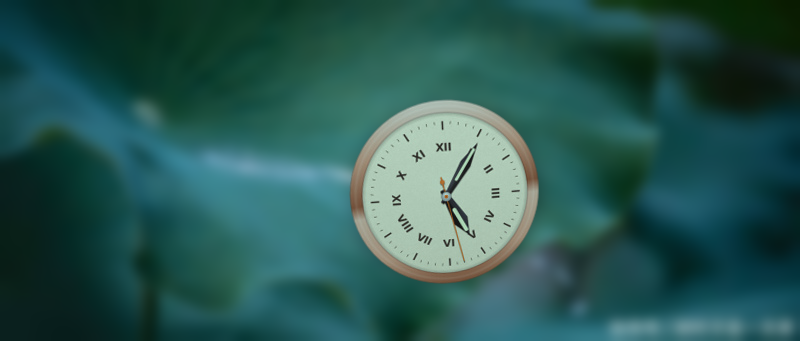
h=5 m=5 s=28
